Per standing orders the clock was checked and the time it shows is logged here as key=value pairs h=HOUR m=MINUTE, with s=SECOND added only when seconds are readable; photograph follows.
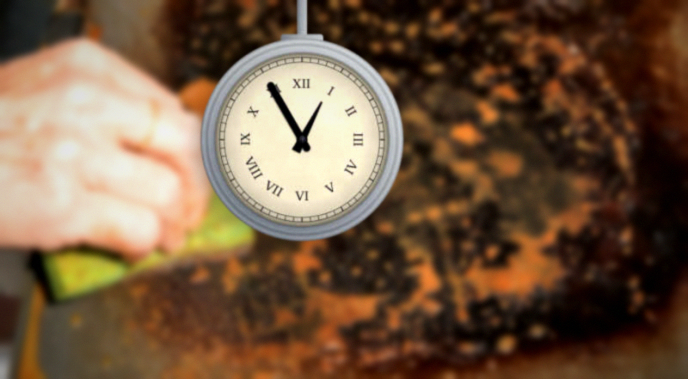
h=12 m=55
